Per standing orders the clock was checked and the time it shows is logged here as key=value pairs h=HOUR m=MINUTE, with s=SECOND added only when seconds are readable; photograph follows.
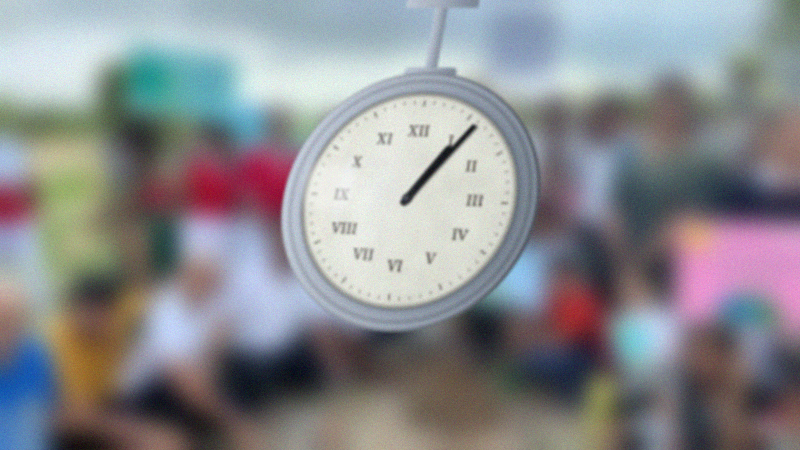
h=1 m=6
